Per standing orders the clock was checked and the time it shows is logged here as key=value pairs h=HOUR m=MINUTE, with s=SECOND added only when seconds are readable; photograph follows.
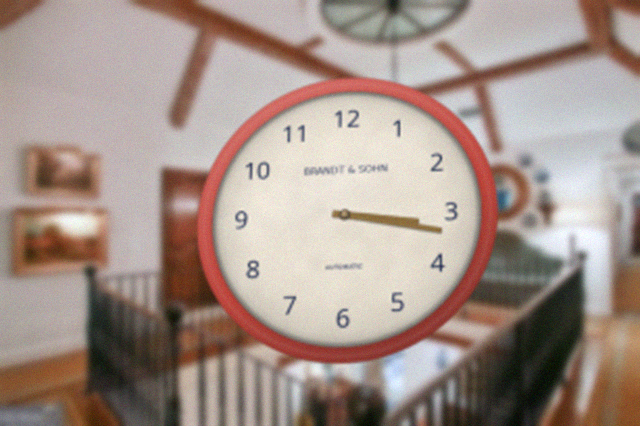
h=3 m=17
